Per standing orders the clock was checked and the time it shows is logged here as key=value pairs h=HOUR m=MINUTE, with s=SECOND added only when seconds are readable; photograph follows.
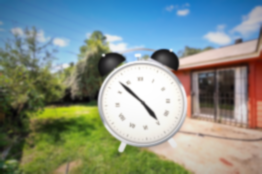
h=4 m=53
